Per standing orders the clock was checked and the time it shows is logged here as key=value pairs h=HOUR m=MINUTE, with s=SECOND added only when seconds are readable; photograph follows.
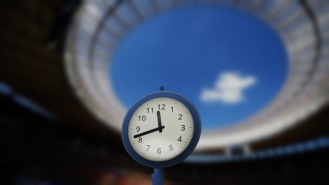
h=11 m=42
